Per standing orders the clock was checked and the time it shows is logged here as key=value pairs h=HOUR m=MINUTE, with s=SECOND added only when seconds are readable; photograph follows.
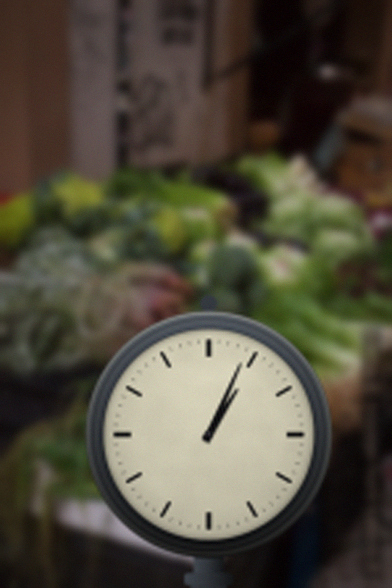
h=1 m=4
